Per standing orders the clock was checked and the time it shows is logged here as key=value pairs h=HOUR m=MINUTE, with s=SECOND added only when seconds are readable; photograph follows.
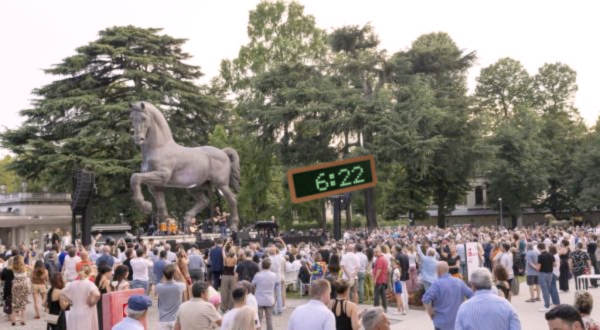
h=6 m=22
